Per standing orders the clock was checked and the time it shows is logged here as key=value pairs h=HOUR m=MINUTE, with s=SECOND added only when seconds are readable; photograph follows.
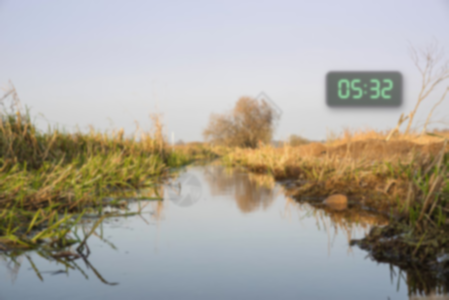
h=5 m=32
